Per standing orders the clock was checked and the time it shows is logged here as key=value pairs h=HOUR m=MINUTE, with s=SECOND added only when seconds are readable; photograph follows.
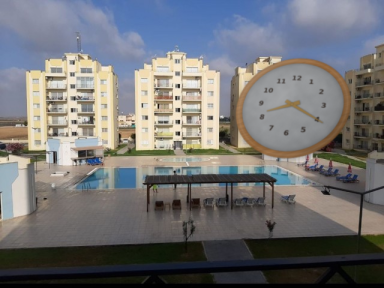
h=8 m=20
